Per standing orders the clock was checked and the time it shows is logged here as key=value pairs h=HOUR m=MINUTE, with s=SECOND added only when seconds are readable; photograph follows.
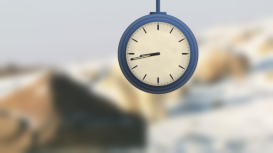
h=8 m=43
